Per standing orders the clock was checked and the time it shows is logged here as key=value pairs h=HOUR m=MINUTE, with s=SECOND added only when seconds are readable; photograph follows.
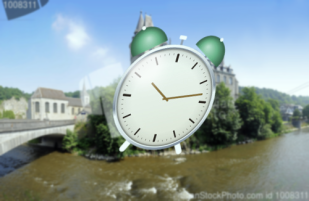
h=10 m=13
